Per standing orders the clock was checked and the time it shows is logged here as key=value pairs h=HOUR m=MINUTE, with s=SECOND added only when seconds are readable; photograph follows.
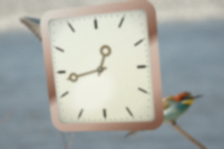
h=12 m=43
